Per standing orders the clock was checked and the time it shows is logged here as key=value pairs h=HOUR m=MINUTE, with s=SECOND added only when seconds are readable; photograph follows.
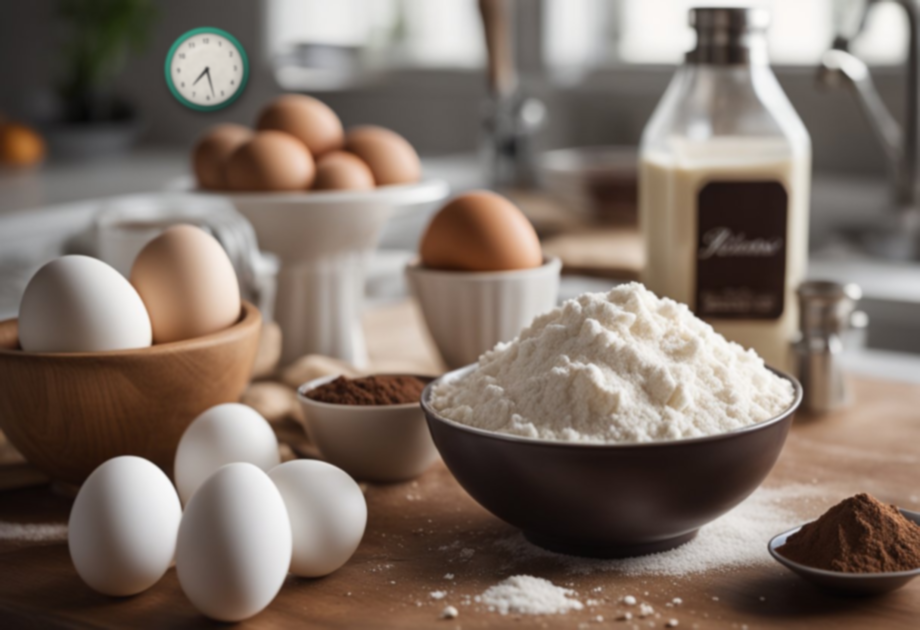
h=7 m=28
